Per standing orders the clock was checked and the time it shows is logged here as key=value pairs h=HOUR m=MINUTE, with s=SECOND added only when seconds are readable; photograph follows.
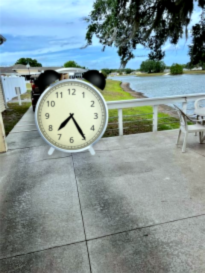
h=7 m=25
